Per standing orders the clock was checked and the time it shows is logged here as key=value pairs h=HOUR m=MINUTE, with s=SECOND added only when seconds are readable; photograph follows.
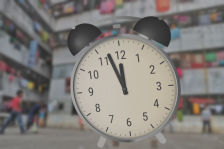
h=11 m=57
